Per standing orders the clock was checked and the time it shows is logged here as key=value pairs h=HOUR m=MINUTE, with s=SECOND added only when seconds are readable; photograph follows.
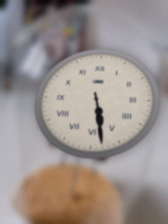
h=5 m=28
